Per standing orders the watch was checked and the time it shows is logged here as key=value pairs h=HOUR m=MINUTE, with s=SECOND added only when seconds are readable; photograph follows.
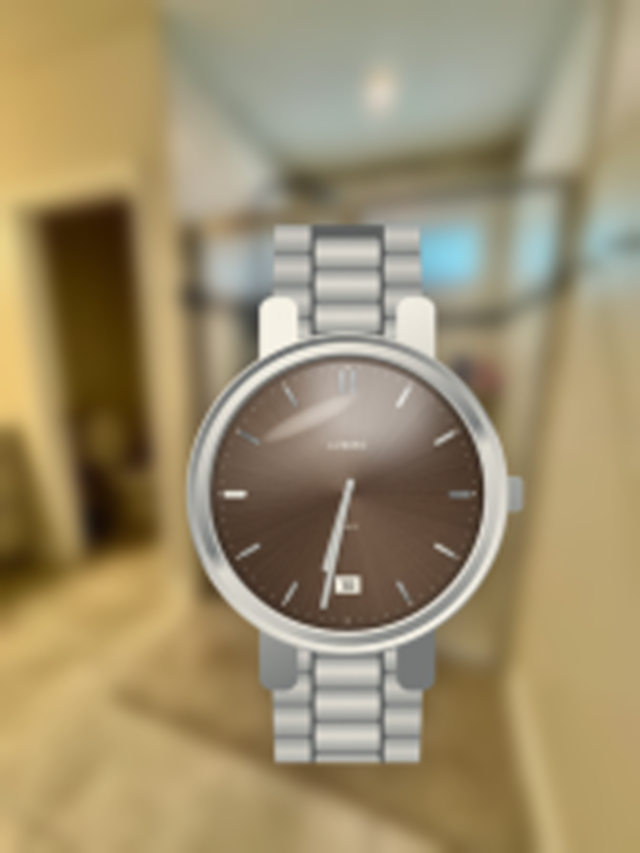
h=6 m=32
